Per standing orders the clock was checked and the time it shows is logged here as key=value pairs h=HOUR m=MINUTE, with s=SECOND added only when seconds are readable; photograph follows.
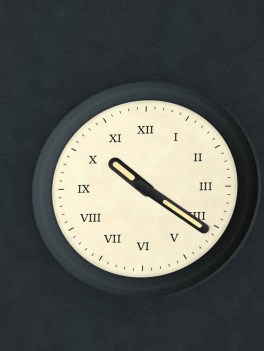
h=10 m=21
